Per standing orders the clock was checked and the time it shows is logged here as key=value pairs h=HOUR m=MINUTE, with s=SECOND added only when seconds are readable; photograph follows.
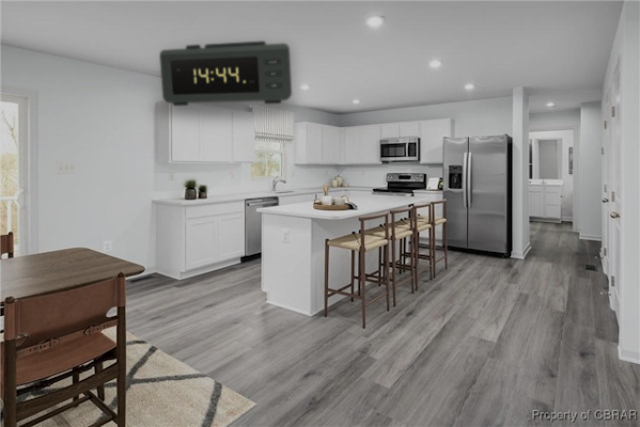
h=14 m=44
